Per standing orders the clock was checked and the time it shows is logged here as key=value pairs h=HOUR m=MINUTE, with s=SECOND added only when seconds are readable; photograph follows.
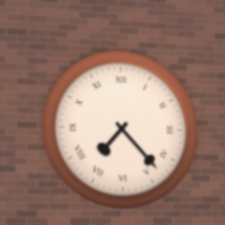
h=7 m=23
